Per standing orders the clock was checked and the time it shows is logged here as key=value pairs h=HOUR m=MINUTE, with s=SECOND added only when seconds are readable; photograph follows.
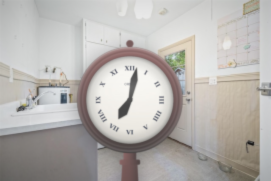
h=7 m=2
